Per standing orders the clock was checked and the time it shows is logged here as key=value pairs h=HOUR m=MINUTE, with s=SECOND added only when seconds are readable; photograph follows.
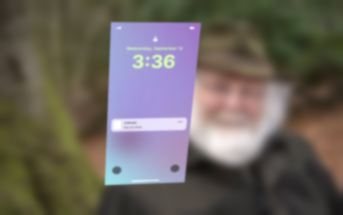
h=3 m=36
